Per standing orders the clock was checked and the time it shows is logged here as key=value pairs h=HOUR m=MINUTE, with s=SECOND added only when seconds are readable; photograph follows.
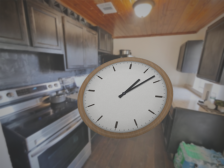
h=1 m=8
